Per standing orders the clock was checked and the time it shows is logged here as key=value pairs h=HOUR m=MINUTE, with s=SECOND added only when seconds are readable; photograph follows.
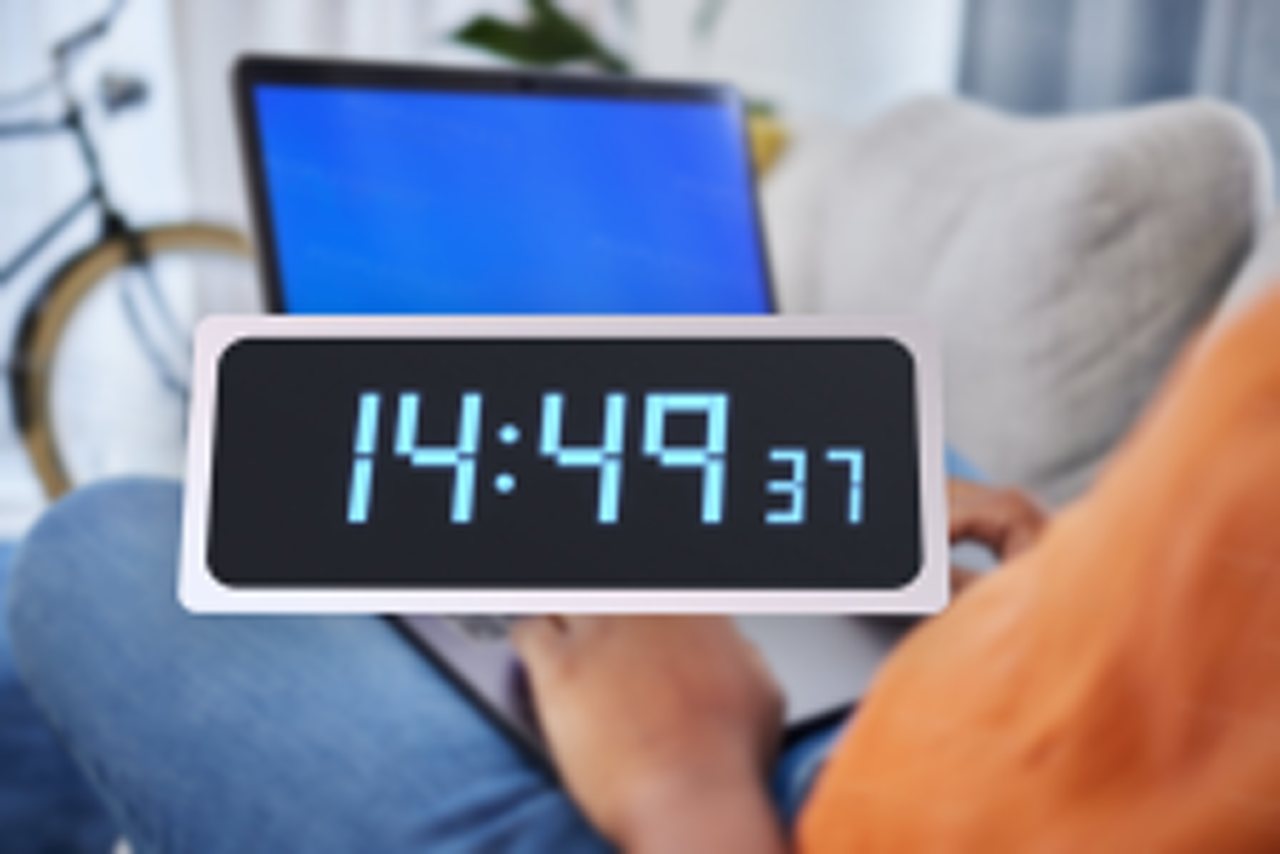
h=14 m=49 s=37
